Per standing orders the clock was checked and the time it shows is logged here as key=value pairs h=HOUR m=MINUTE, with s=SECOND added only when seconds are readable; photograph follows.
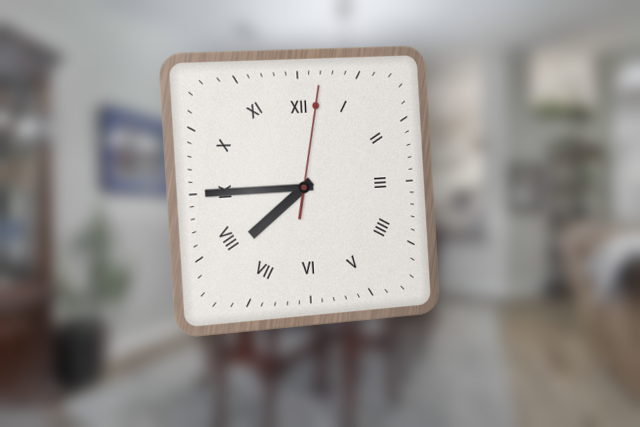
h=7 m=45 s=2
